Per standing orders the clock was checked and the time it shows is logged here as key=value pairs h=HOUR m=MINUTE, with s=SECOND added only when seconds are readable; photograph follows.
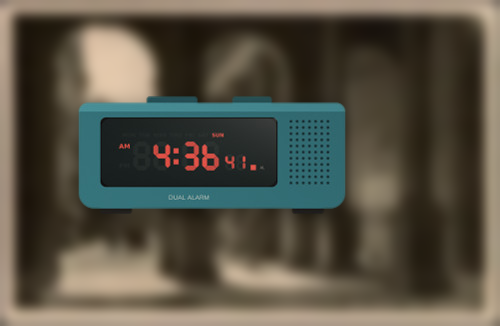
h=4 m=36 s=41
